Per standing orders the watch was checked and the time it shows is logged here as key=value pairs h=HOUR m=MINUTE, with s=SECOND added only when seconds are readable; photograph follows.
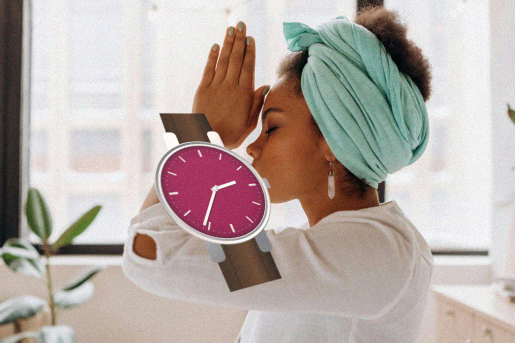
h=2 m=36
